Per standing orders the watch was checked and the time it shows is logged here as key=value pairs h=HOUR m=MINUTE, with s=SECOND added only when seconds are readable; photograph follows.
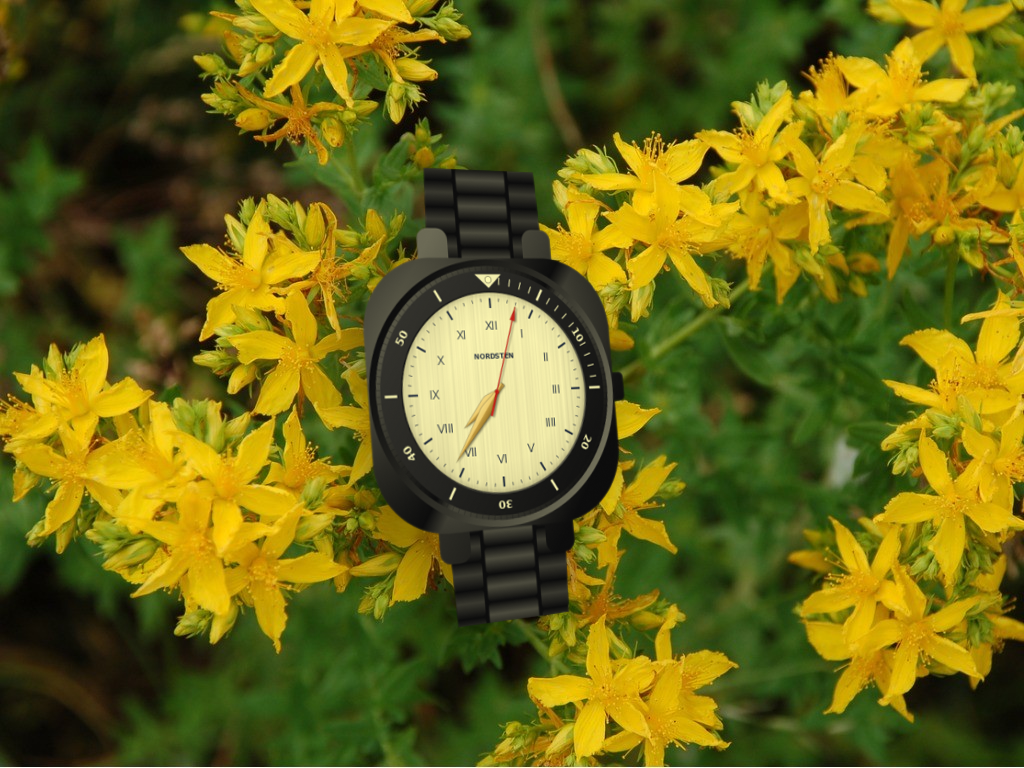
h=7 m=36 s=3
